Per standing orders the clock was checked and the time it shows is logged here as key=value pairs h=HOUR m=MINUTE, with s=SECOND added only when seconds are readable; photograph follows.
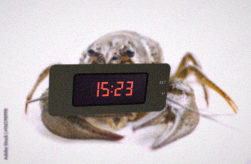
h=15 m=23
